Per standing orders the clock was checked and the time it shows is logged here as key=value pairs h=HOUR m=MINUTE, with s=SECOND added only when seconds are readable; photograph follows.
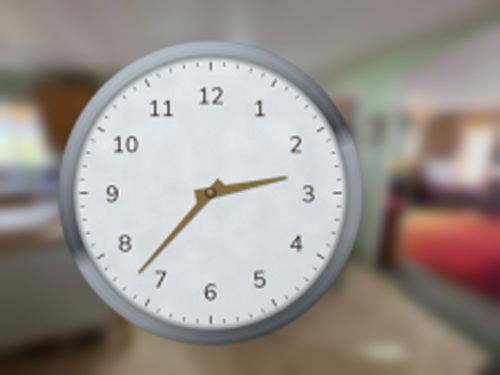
h=2 m=37
